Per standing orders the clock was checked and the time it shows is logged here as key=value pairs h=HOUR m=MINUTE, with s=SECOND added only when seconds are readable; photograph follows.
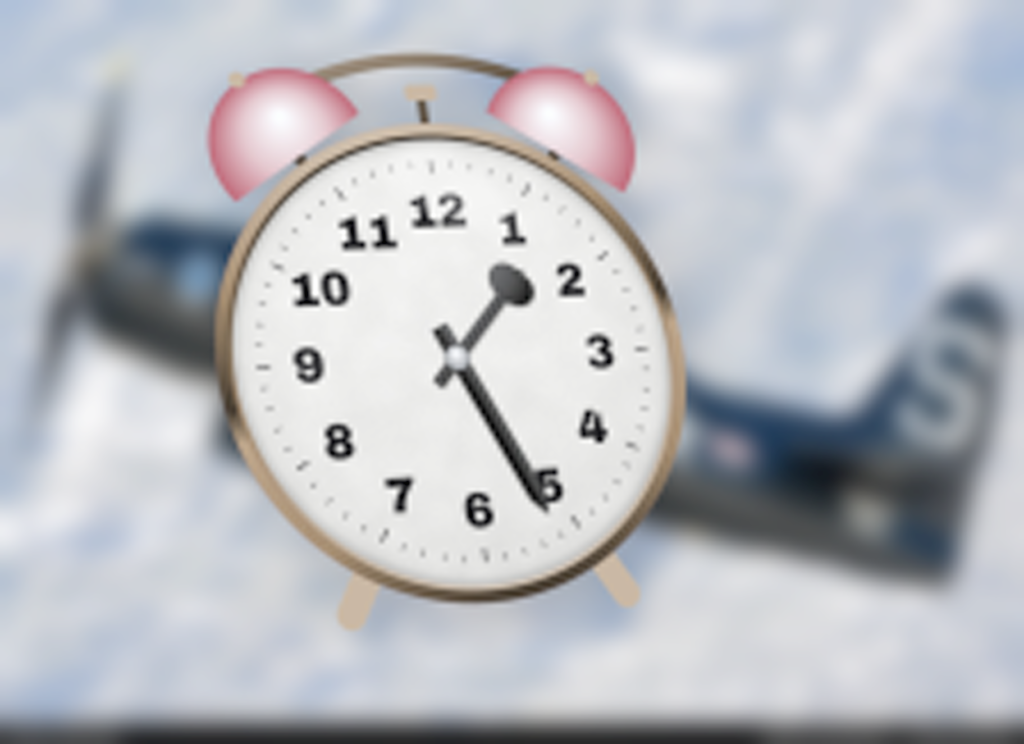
h=1 m=26
